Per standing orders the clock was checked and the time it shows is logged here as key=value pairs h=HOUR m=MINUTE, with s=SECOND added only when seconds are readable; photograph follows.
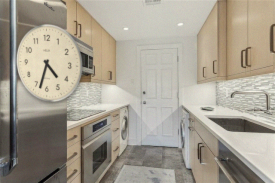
h=4 m=33
